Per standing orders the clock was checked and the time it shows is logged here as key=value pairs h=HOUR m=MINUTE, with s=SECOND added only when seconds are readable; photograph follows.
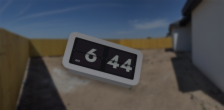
h=6 m=44
